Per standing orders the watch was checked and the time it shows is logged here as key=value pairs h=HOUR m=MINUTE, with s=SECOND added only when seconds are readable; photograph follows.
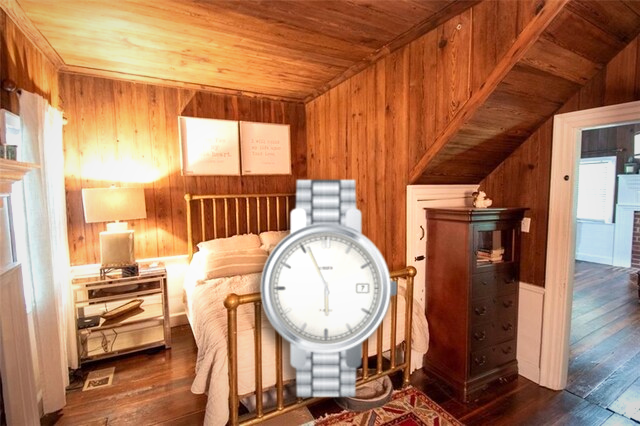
h=5 m=56
